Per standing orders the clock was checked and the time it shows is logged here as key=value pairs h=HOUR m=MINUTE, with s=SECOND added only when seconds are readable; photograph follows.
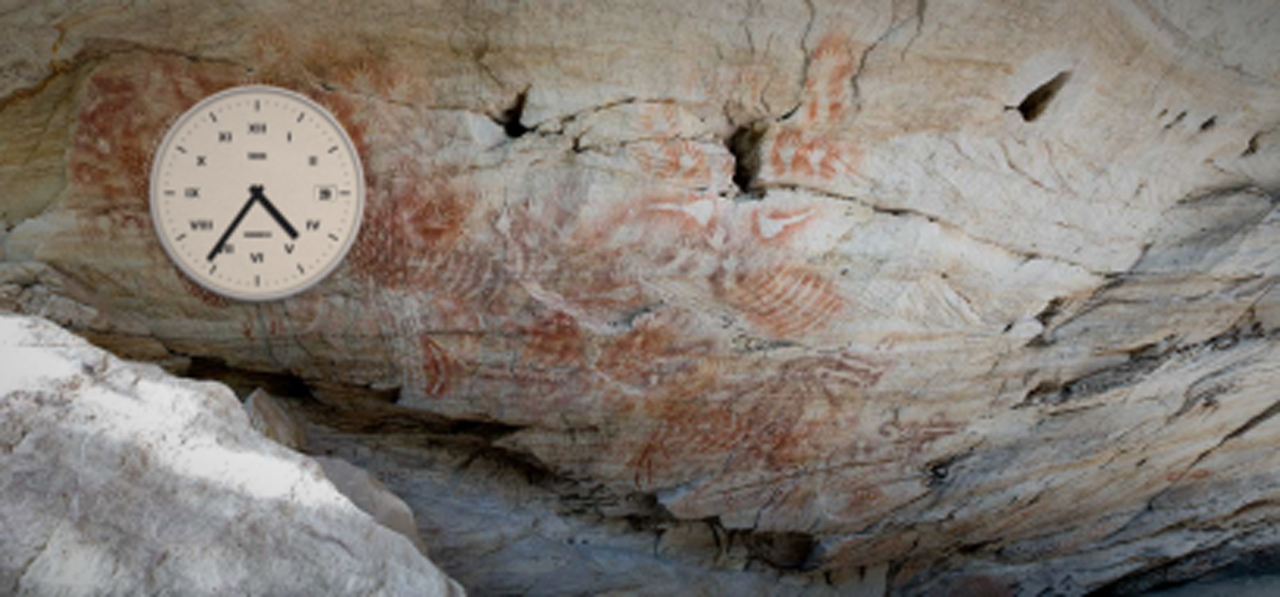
h=4 m=36
